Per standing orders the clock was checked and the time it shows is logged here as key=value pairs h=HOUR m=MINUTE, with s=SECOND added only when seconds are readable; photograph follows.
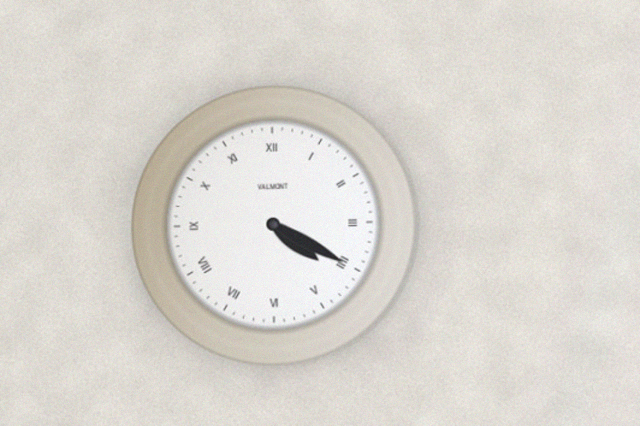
h=4 m=20
